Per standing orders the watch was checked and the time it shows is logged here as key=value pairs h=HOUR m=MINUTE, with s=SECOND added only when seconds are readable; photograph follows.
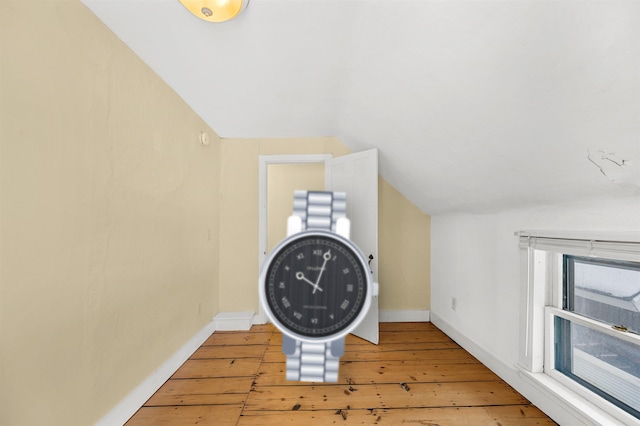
h=10 m=3
